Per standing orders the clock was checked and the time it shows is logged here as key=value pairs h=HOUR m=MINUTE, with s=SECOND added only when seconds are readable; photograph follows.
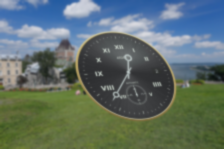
h=12 m=37
